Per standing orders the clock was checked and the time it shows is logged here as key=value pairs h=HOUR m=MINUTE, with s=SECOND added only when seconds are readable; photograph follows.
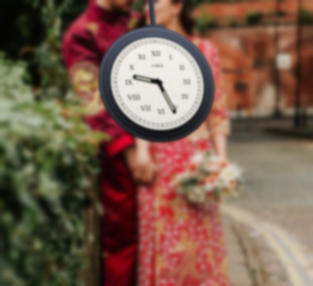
h=9 m=26
